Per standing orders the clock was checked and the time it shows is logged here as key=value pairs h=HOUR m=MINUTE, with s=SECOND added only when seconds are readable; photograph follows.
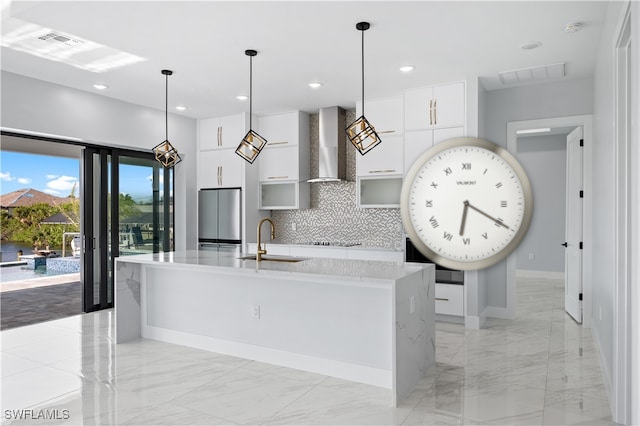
h=6 m=20
